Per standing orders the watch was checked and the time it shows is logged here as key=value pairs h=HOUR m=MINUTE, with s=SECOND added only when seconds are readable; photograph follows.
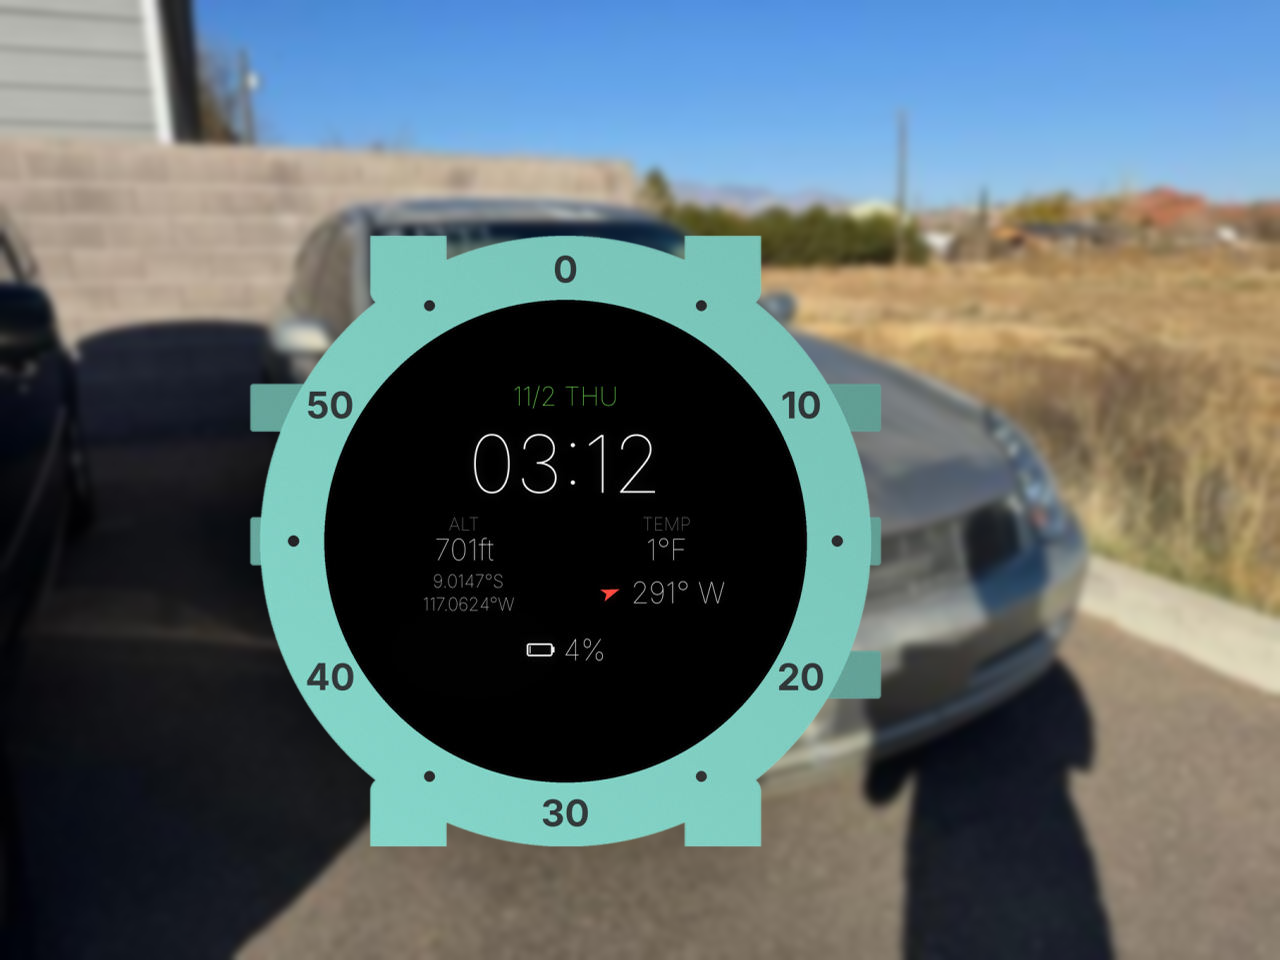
h=3 m=12
